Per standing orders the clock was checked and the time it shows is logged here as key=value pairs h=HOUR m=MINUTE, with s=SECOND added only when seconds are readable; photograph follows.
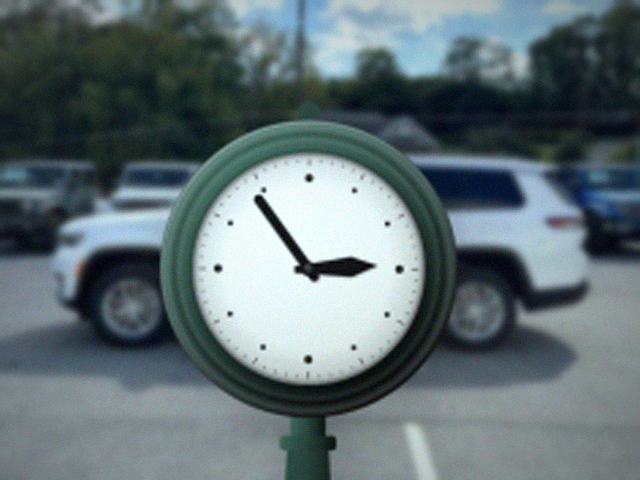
h=2 m=54
